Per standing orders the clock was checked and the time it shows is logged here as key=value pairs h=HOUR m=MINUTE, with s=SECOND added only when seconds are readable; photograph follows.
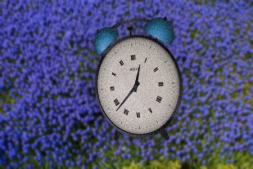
h=12 m=38
